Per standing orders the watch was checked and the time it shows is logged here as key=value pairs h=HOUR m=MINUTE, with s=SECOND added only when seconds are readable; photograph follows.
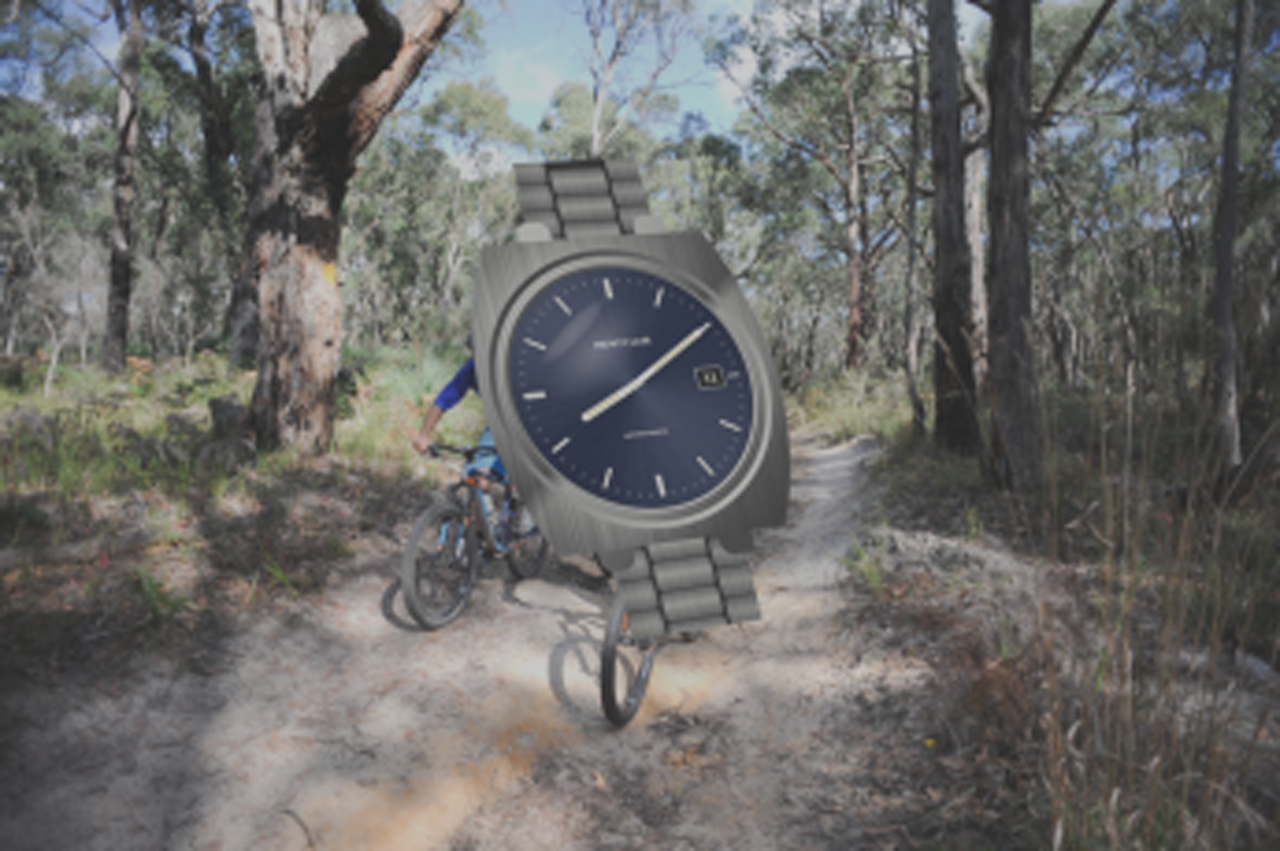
h=8 m=10
